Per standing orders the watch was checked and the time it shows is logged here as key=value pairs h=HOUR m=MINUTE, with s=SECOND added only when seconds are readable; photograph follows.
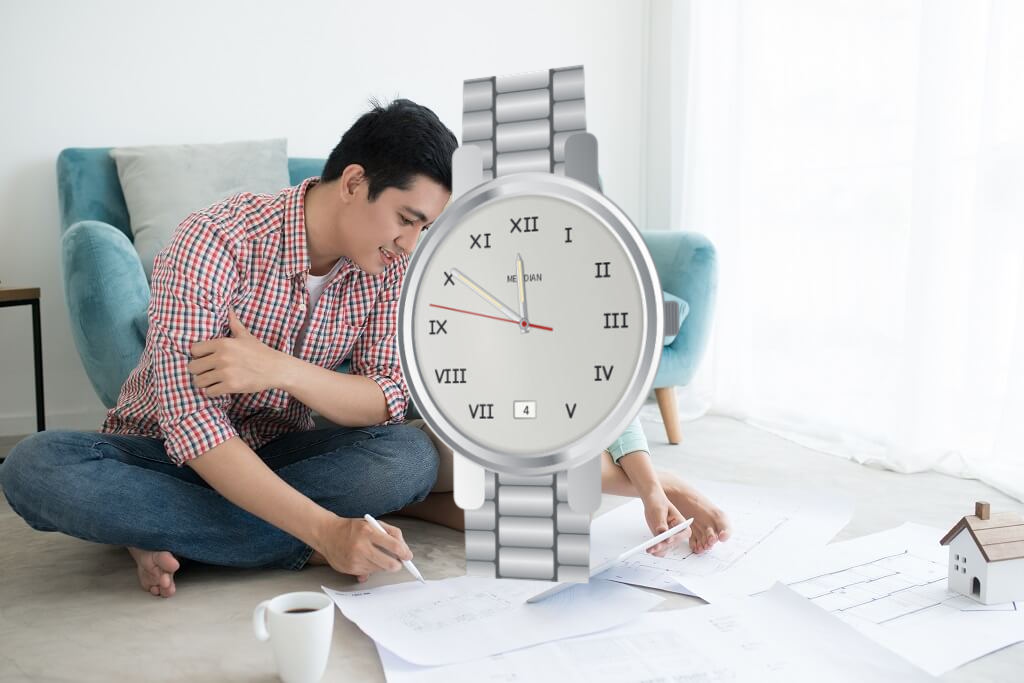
h=11 m=50 s=47
